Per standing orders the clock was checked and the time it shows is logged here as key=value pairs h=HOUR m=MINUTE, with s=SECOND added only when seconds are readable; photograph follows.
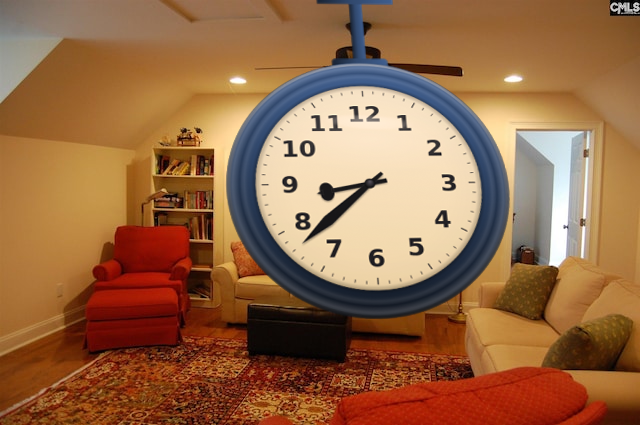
h=8 m=38
